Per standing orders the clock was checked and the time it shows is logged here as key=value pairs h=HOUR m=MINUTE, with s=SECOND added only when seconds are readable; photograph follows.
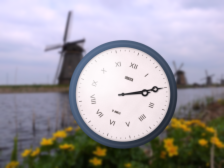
h=2 m=10
